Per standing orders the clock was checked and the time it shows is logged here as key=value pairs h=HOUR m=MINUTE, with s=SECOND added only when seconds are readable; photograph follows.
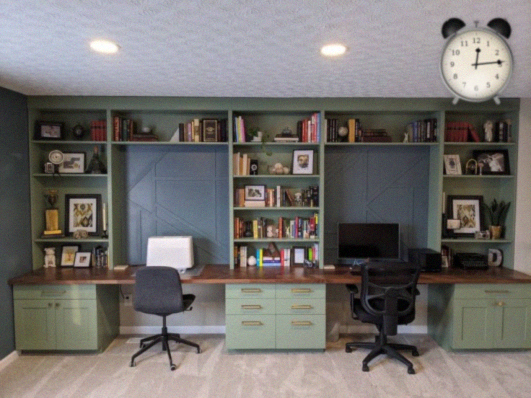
h=12 m=14
